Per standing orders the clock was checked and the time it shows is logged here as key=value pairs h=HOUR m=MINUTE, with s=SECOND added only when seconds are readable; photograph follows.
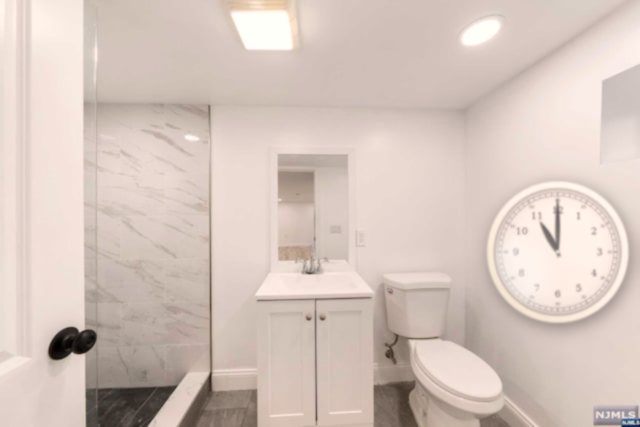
h=11 m=0
